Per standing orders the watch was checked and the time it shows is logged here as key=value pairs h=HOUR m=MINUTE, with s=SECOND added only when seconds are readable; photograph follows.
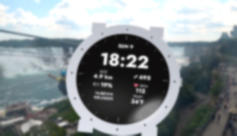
h=18 m=22
